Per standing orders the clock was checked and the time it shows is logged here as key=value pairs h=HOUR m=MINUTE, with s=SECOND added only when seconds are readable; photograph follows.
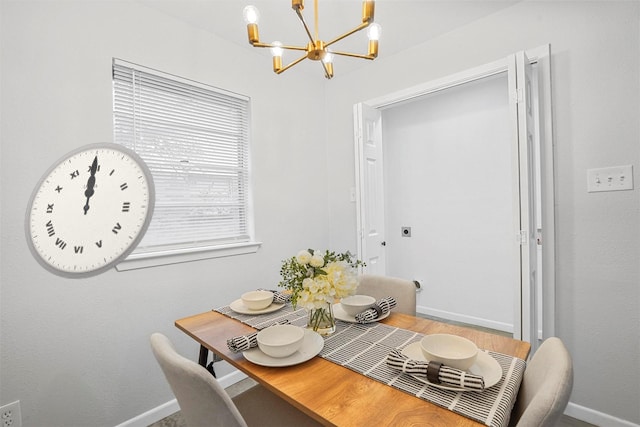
h=12 m=0
